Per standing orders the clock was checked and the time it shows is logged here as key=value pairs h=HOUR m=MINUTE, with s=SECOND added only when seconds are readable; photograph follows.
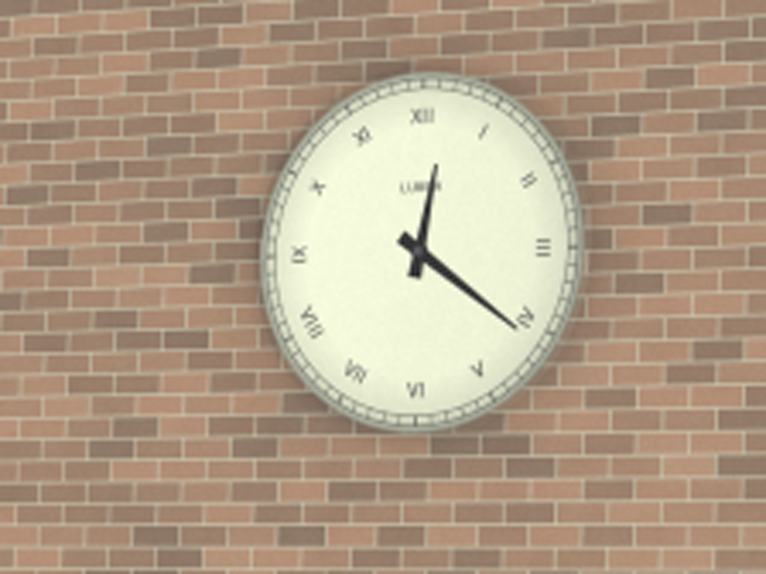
h=12 m=21
